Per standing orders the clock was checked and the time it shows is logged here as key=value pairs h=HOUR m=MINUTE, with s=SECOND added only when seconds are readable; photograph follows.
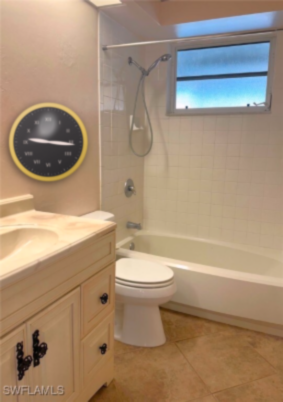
h=9 m=16
